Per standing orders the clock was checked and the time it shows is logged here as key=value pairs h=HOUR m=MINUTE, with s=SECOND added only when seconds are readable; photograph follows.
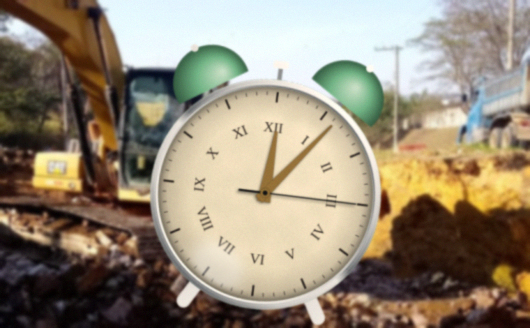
h=12 m=6 s=15
